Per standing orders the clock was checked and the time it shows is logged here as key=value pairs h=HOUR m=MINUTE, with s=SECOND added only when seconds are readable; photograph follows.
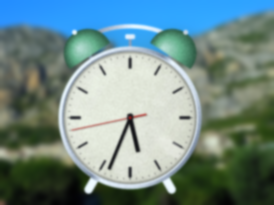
h=5 m=33 s=43
